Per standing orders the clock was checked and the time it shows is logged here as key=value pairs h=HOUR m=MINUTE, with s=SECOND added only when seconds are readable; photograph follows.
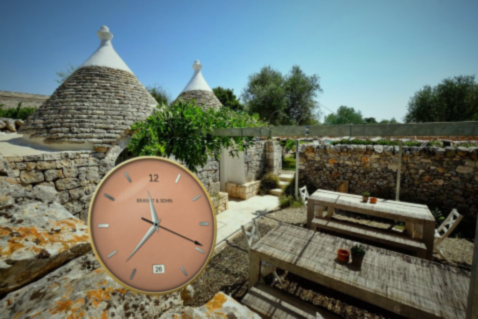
h=11 m=37 s=19
